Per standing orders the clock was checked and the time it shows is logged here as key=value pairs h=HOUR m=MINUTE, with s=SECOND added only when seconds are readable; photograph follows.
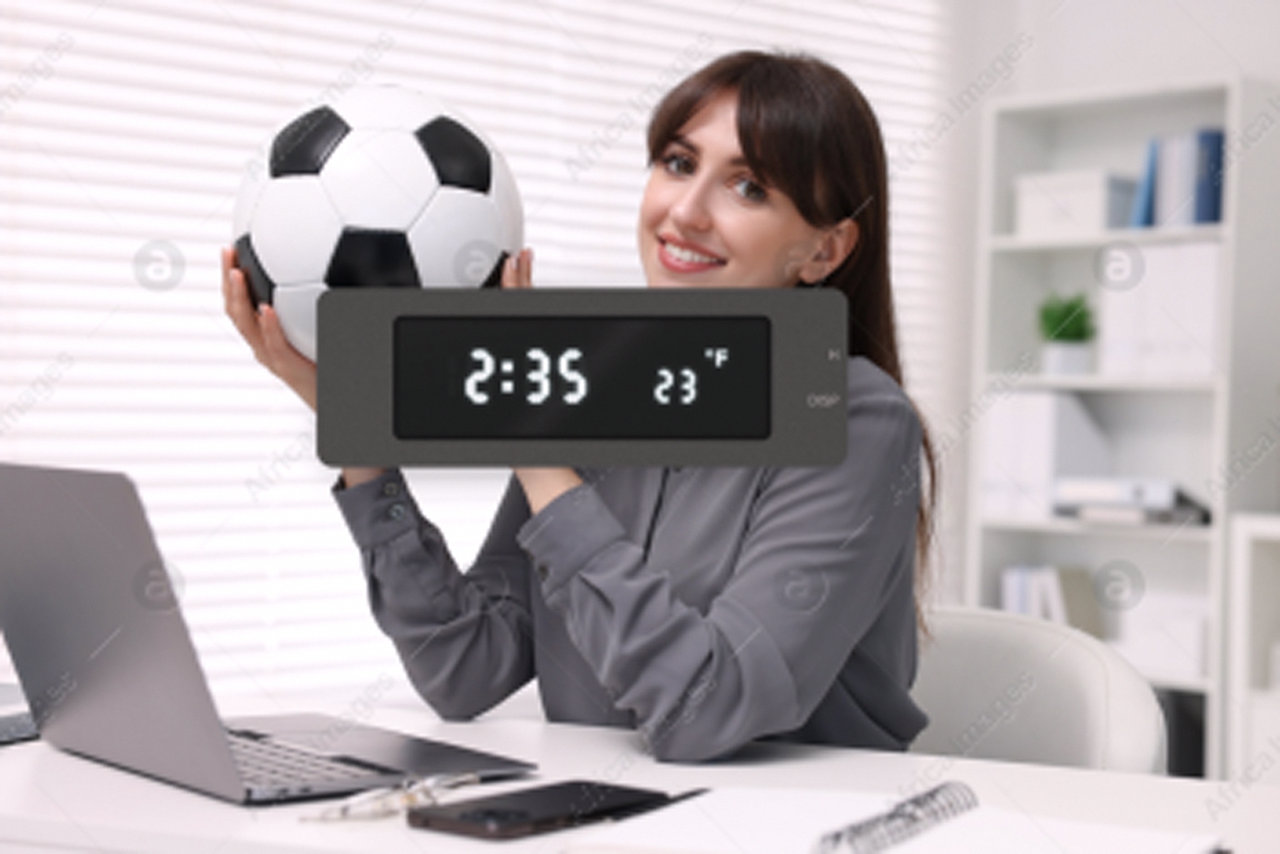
h=2 m=35
